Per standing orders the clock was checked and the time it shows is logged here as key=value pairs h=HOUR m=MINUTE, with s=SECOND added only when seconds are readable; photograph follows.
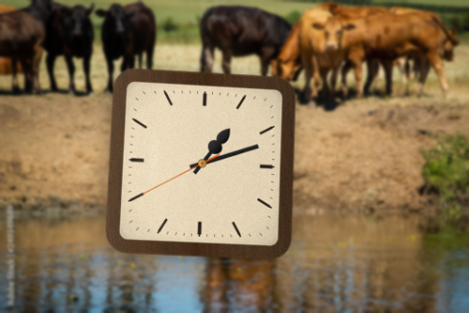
h=1 m=11 s=40
